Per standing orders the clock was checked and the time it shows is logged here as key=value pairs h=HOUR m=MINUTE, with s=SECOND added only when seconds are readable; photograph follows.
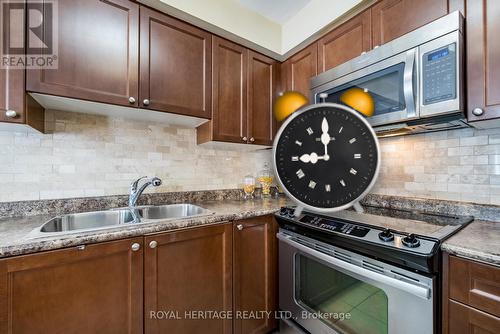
h=9 m=0
